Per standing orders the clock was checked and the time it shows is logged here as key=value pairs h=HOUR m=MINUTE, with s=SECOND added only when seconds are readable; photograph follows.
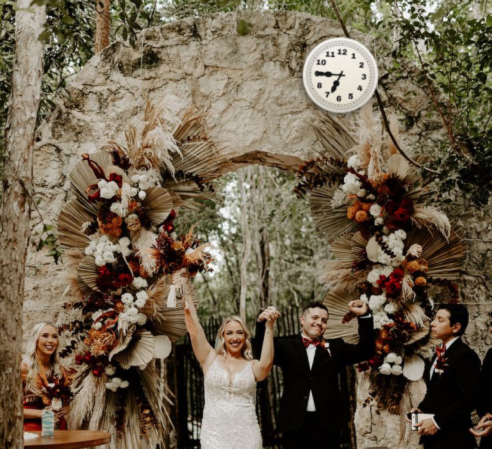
h=6 m=45
